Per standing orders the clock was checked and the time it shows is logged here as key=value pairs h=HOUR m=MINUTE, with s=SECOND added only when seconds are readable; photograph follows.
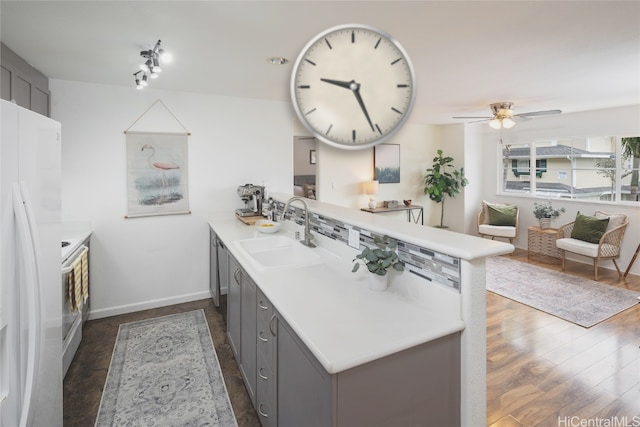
h=9 m=26
